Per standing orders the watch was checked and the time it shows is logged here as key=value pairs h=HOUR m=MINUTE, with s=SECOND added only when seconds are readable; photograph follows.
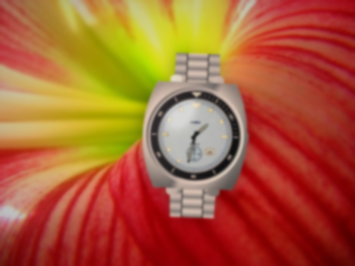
h=1 m=32
